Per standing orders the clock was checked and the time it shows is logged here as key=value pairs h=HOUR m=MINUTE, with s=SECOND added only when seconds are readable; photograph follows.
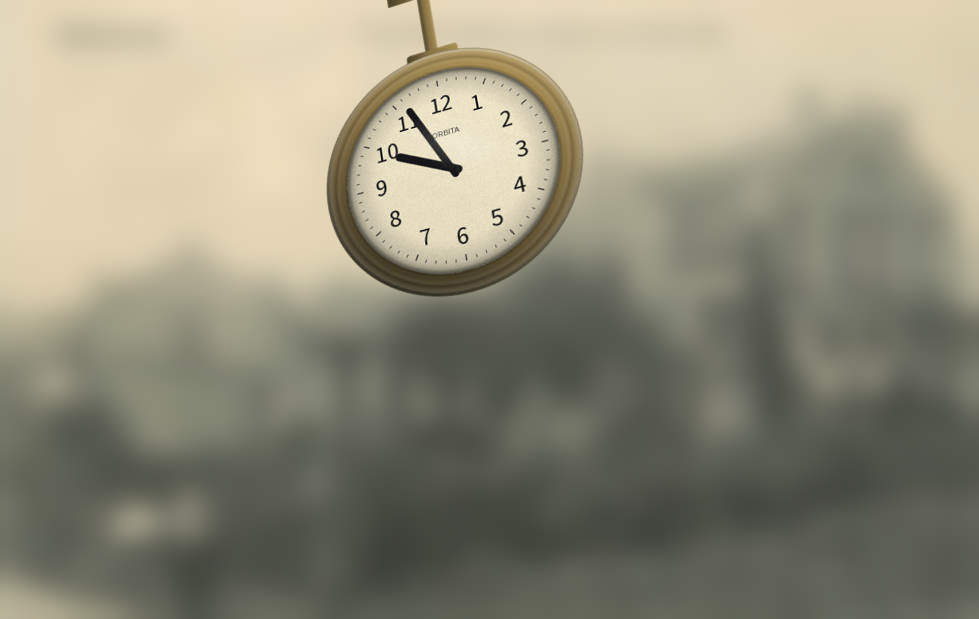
h=9 m=56
